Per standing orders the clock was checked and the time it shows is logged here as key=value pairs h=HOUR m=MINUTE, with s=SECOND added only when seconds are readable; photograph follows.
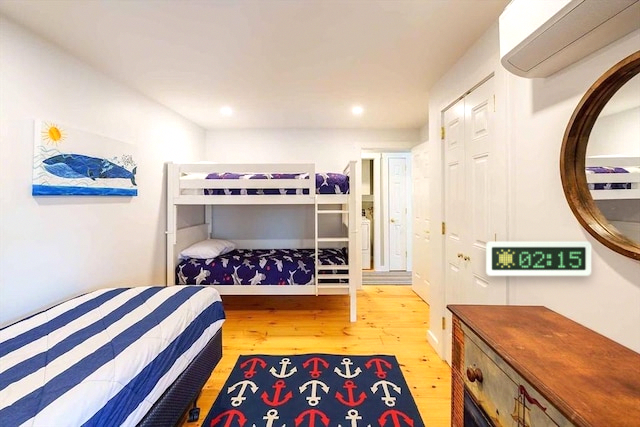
h=2 m=15
